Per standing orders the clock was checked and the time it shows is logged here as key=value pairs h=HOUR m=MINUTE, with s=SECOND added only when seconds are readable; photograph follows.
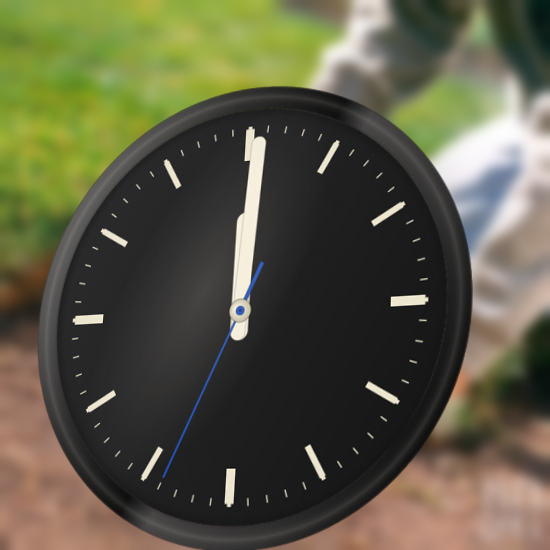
h=12 m=0 s=34
